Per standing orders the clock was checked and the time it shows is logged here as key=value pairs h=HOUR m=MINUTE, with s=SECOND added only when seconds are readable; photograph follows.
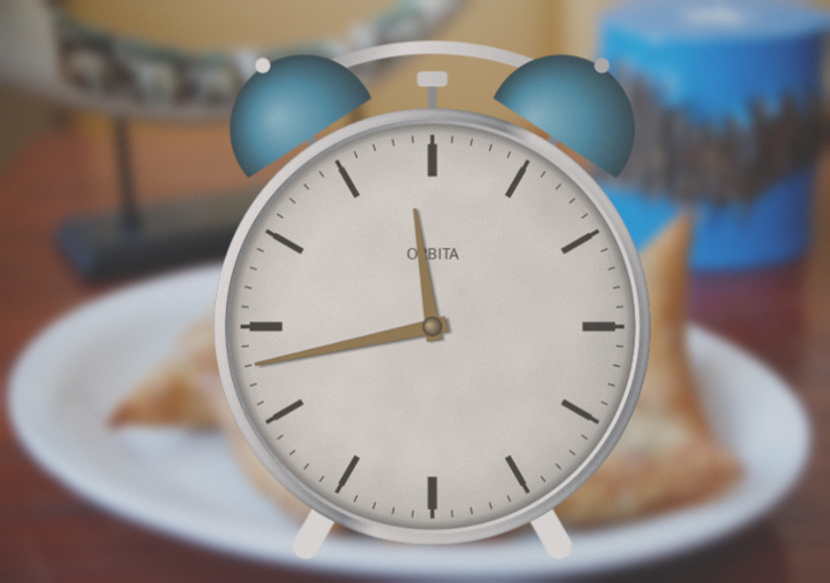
h=11 m=43
